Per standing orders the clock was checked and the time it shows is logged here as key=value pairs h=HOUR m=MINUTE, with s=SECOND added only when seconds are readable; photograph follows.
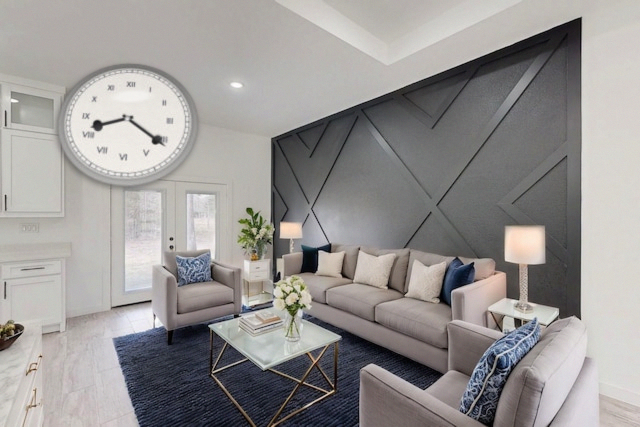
h=8 m=21
